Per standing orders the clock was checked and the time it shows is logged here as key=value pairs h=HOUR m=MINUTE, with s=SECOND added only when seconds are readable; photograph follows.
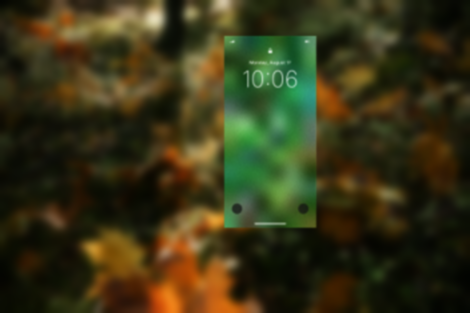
h=10 m=6
